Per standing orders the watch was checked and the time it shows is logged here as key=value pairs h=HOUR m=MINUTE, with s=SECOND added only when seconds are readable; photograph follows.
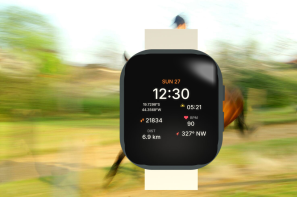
h=12 m=30
